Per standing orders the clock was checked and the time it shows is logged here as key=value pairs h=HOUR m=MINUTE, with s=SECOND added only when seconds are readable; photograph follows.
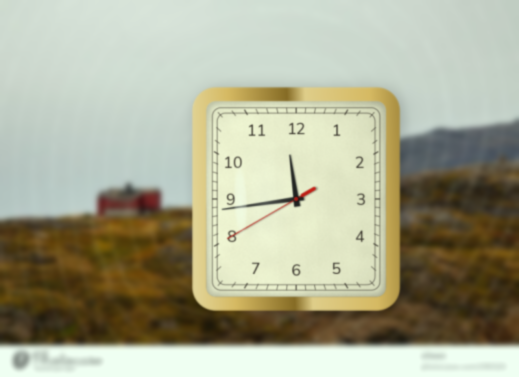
h=11 m=43 s=40
